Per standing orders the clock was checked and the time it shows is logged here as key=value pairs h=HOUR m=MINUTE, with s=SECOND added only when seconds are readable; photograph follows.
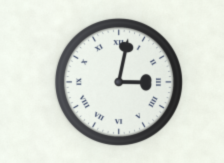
h=3 m=2
